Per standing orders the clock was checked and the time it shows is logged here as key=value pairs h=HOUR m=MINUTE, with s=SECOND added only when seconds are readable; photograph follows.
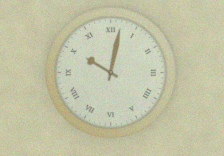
h=10 m=2
